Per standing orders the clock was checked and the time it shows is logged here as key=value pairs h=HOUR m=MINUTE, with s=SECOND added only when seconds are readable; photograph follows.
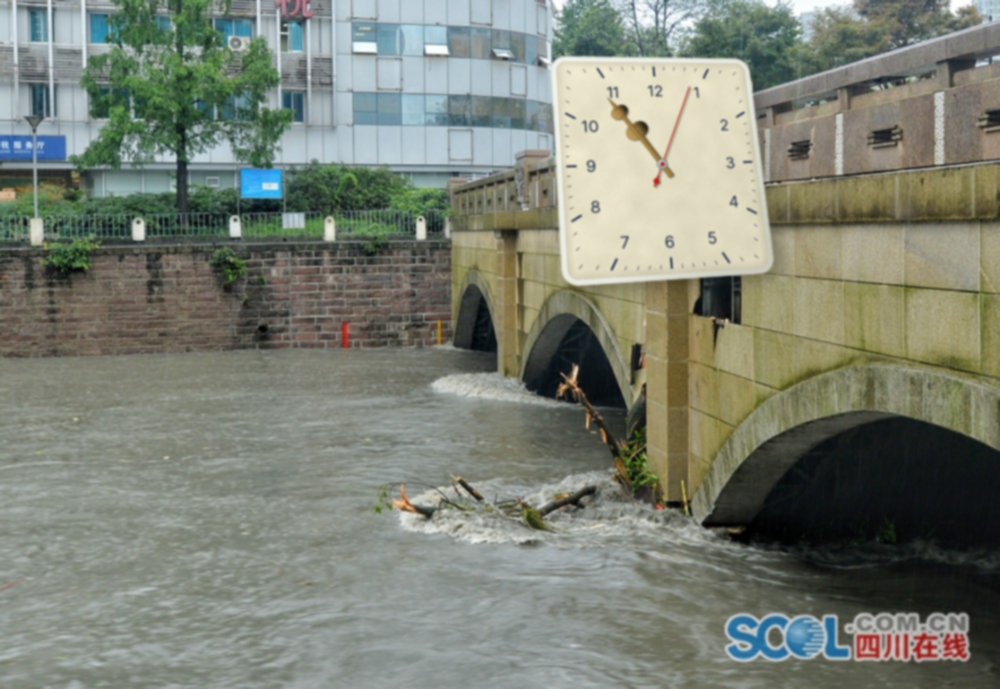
h=10 m=54 s=4
